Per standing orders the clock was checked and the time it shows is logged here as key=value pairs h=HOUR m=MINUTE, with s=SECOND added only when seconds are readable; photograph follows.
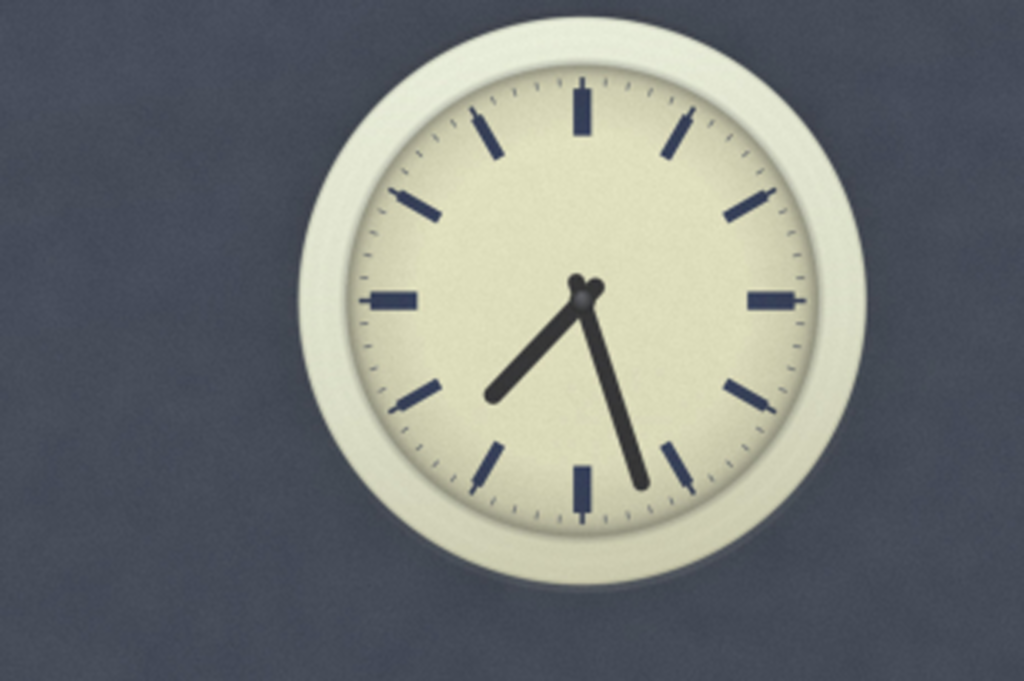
h=7 m=27
